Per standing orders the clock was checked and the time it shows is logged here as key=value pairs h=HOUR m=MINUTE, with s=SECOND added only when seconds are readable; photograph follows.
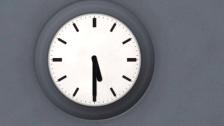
h=5 m=30
